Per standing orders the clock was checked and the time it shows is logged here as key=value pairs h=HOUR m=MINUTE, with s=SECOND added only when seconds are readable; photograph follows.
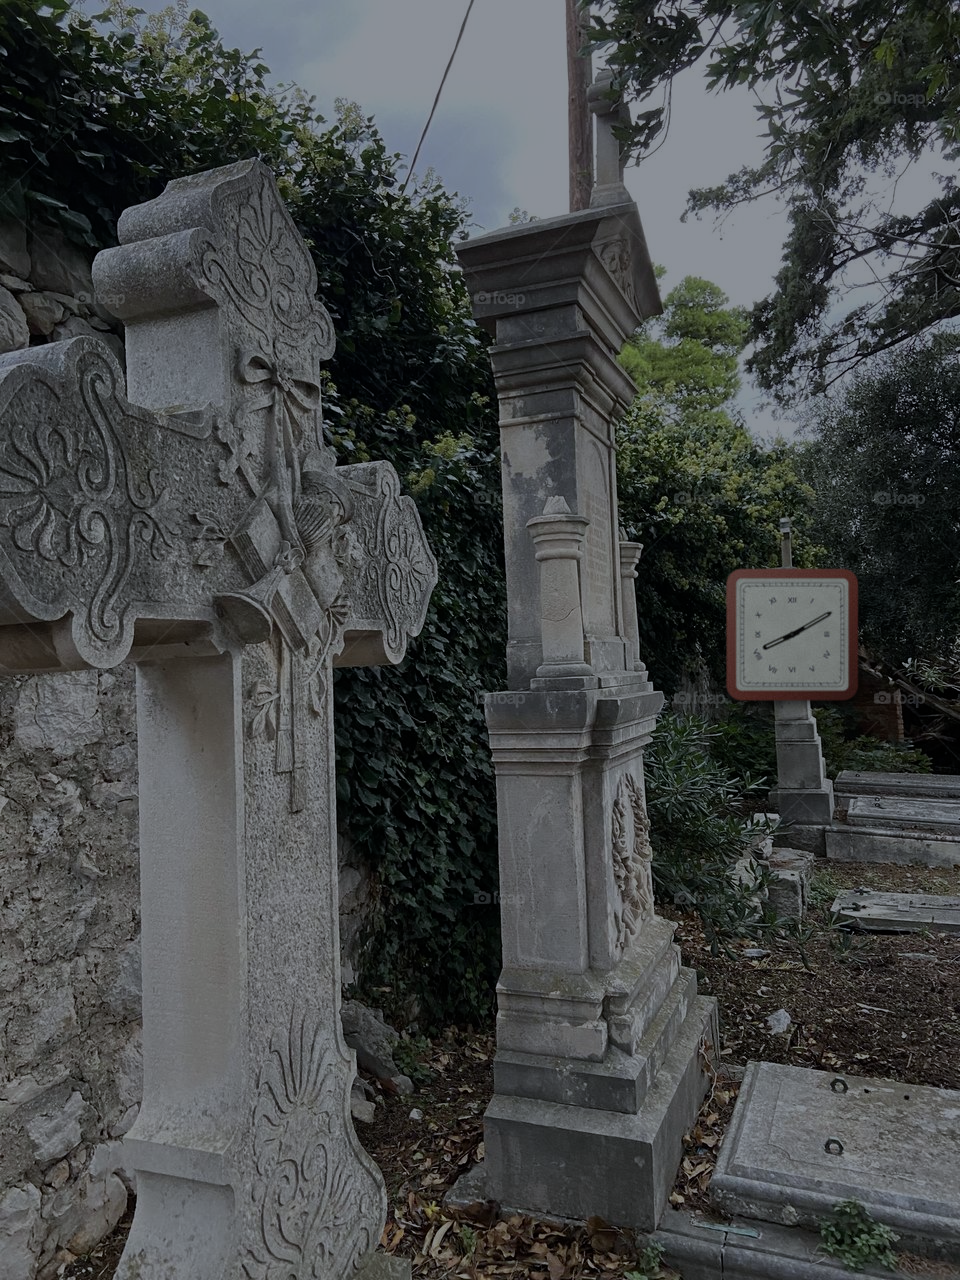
h=8 m=10
